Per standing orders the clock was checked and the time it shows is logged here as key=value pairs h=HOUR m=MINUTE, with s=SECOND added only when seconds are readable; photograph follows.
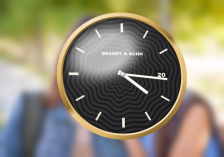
h=4 m=16
